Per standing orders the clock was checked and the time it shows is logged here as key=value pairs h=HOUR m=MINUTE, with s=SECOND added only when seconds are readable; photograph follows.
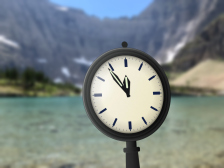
h=11 m=54
